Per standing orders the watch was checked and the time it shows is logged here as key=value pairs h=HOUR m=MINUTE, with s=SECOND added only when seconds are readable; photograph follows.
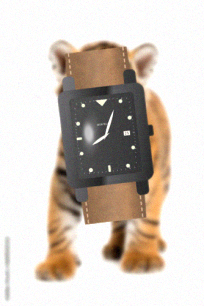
h=8 m=4
